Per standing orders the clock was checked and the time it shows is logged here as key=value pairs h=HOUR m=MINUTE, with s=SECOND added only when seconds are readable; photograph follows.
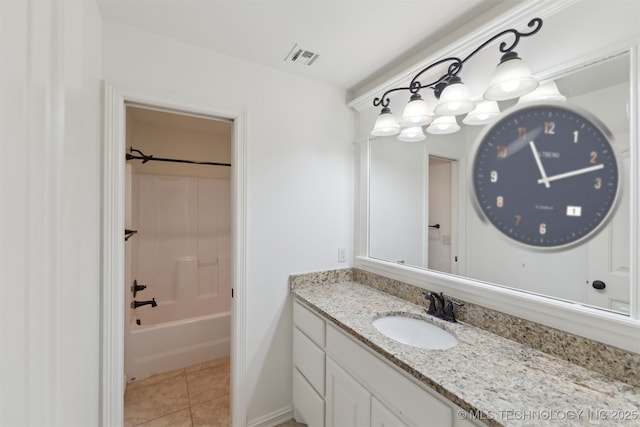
h=11 m=12
